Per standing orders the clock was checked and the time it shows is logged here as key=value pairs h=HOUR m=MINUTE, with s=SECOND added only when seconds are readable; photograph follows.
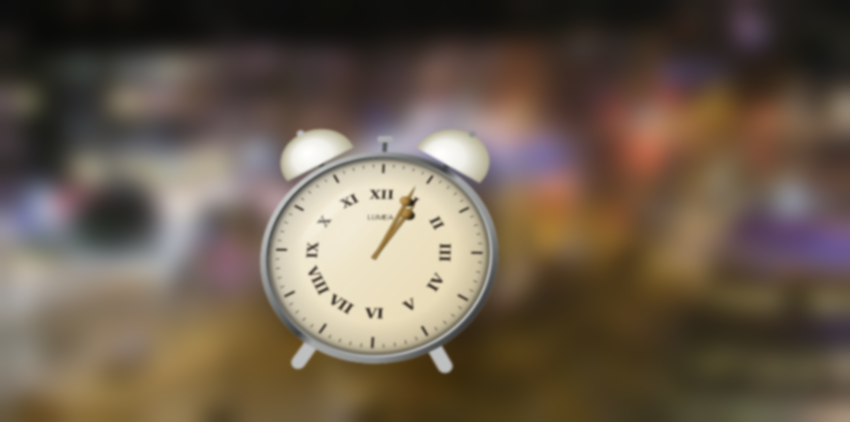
h=1 m=4
